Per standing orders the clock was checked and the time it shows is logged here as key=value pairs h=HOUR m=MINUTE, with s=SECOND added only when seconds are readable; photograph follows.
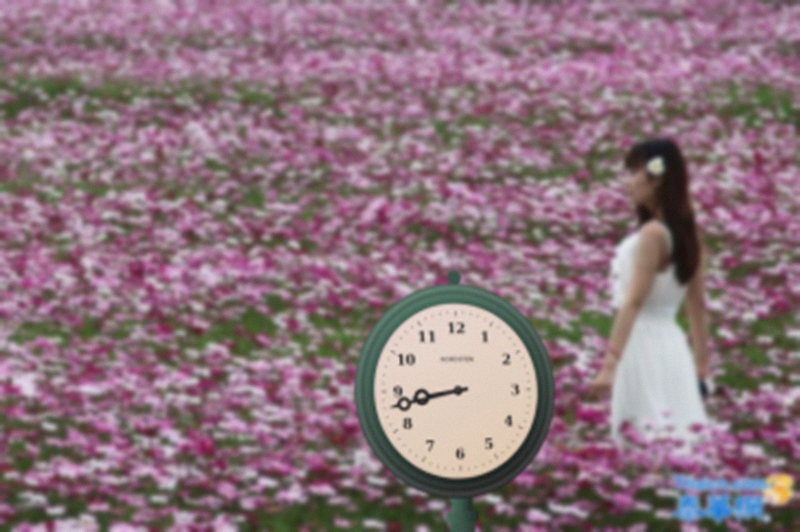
h=8 m=43
